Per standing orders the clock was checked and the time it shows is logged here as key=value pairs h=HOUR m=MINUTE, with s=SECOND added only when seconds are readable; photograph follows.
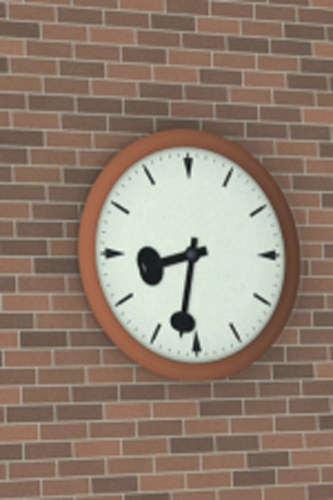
h=8 m=32
